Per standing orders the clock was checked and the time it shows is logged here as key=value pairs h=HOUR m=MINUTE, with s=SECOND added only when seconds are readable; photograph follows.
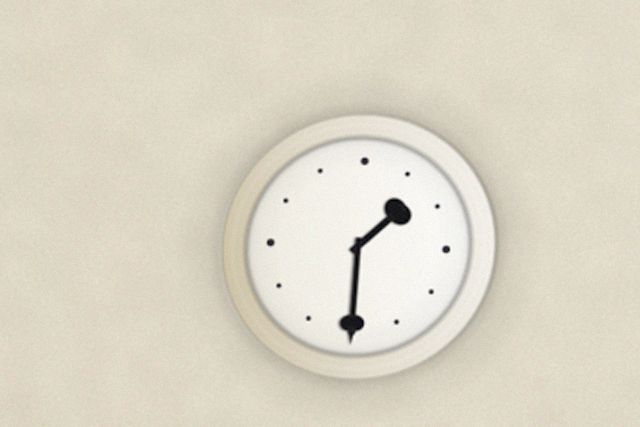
h=1 m=30
